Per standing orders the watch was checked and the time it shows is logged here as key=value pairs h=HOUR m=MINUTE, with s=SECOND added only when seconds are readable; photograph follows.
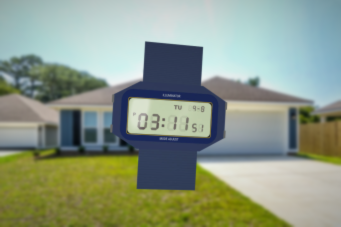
h=3 m=11 s=51
